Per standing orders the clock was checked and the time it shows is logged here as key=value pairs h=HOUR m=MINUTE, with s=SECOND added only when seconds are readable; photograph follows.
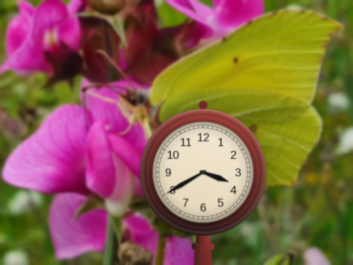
h=3 m=40
